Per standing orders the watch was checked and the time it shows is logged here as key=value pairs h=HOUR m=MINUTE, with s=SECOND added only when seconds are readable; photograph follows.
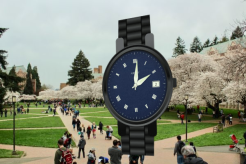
h=2 m=1
